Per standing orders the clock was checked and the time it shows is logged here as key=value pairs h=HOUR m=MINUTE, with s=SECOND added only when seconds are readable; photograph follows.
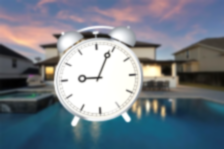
h=9 m=4
